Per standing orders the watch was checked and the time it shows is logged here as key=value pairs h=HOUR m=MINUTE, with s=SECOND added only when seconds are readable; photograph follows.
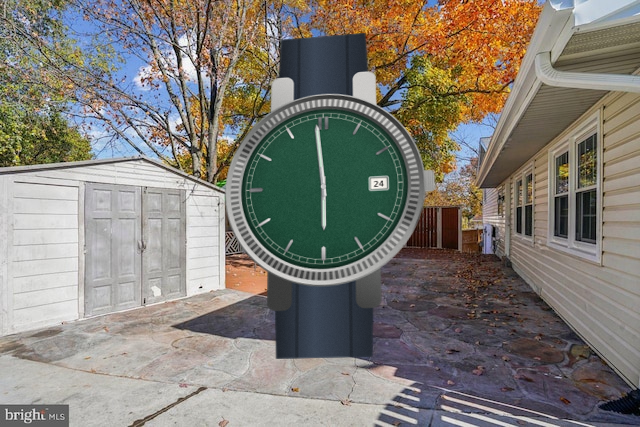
h=5 m=59
